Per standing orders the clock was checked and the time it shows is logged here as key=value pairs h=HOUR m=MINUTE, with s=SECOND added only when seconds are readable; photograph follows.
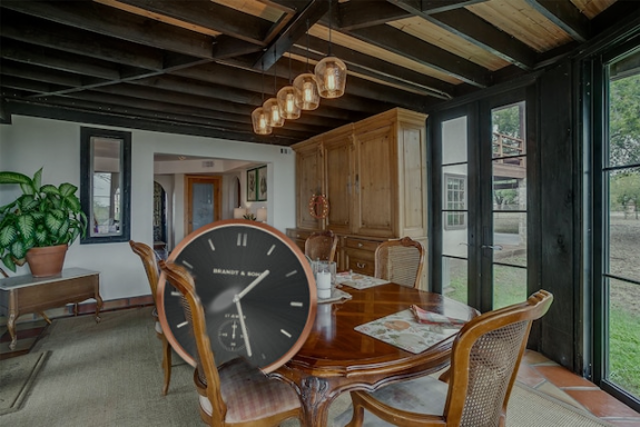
h=1 m=27
